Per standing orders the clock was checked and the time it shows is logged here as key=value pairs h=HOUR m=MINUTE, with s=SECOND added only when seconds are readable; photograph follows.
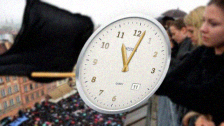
h=11 m=2
